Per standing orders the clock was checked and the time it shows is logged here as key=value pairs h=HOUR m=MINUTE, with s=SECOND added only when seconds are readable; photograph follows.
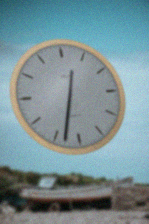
h=12 m=33
